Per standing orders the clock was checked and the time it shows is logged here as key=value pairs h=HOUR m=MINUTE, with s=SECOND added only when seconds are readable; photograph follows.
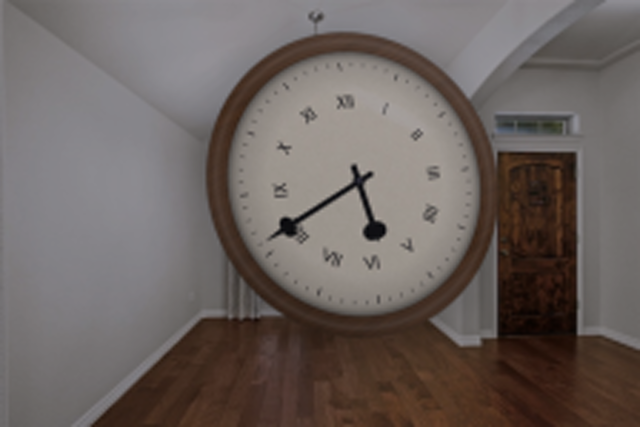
h=5 m=41
